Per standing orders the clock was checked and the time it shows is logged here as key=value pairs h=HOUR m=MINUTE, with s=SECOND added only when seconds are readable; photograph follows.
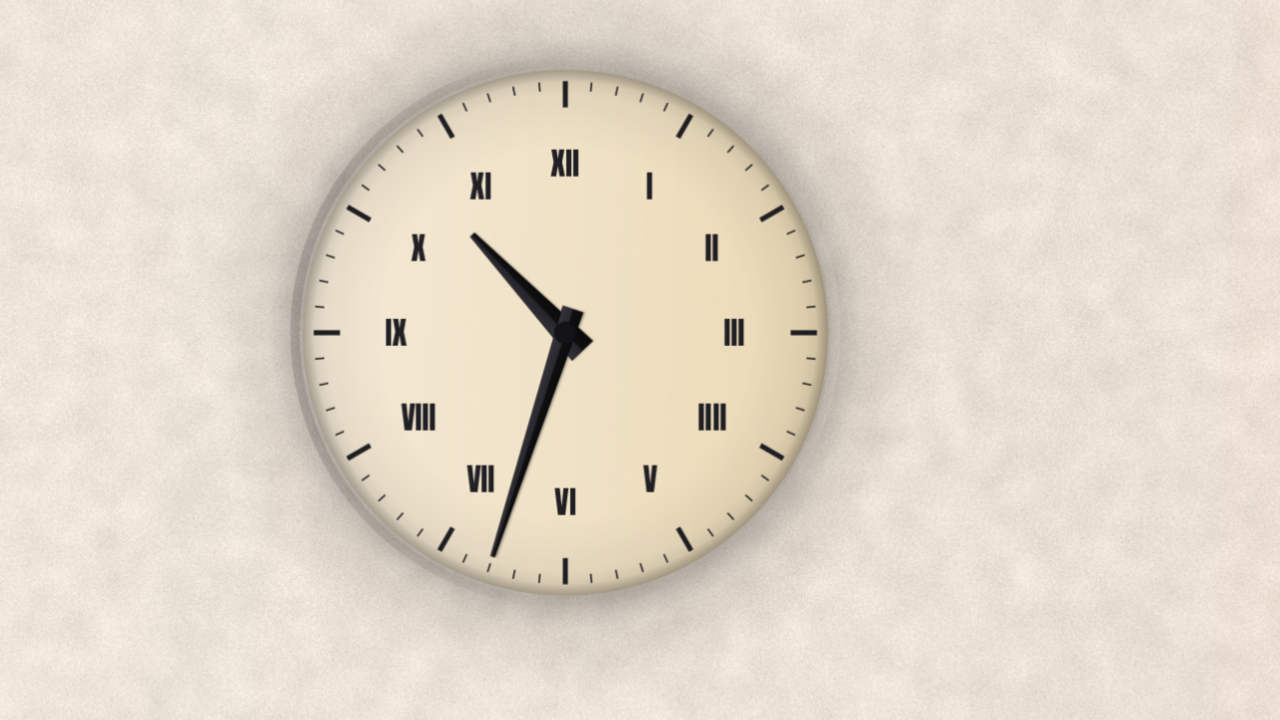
h=10 m=33
